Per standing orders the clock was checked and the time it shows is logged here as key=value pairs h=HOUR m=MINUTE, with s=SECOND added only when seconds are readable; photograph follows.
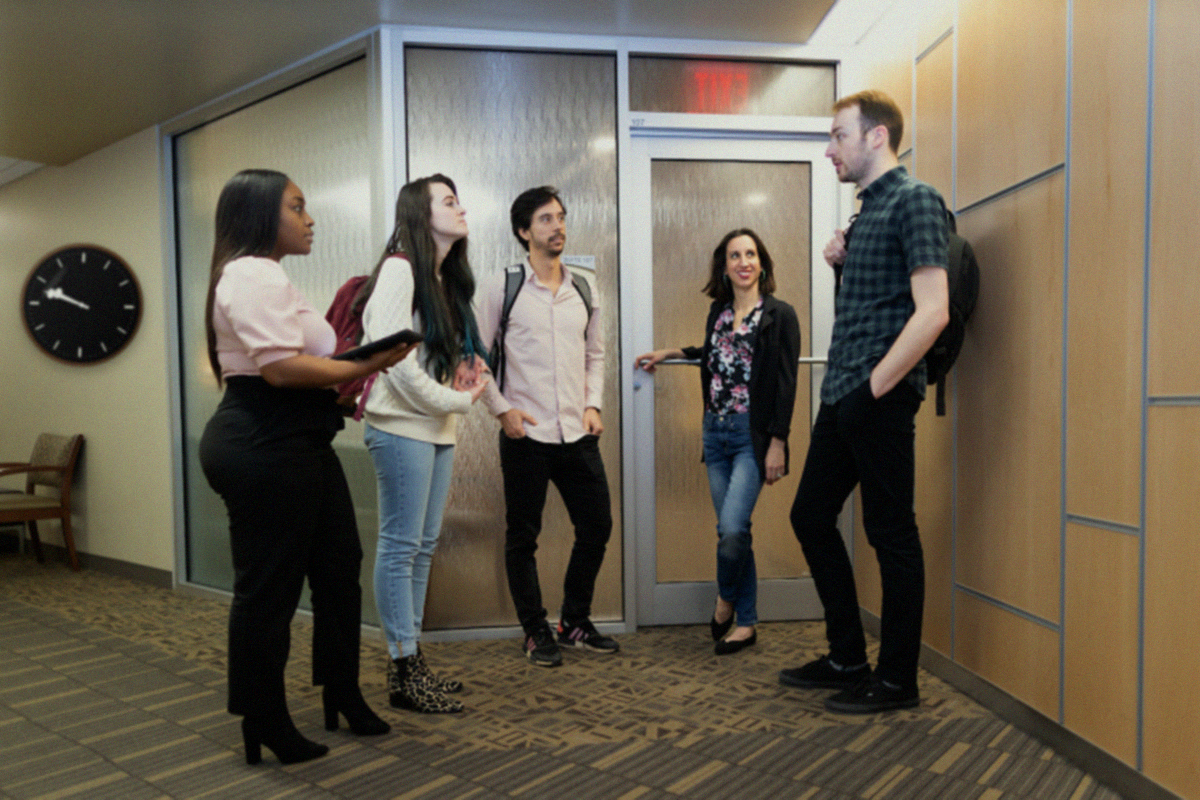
h=9 m=48
